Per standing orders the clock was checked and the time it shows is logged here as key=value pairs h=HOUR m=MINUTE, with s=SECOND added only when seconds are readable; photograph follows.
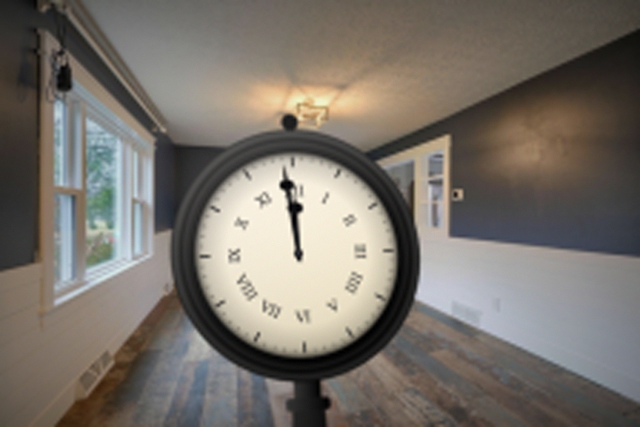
h=11 m=59
